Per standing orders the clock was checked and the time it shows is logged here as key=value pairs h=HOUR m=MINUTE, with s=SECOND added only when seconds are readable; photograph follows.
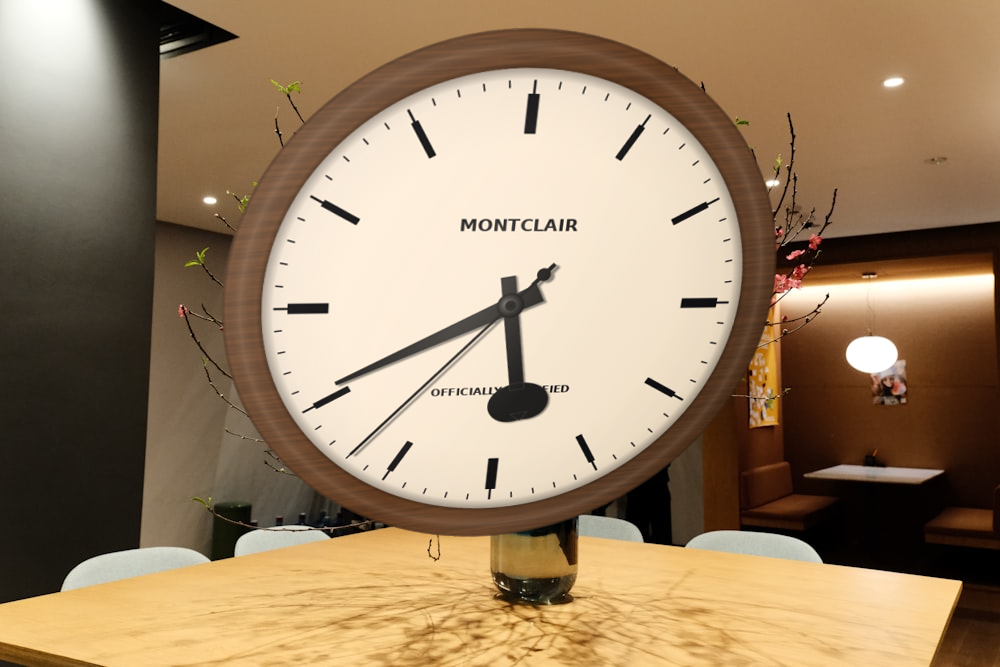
h=5 m=40 s=37
